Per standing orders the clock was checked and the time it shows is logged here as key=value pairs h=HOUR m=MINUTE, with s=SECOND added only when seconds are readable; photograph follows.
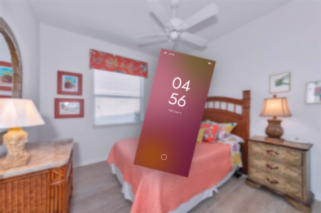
h=4 m=56
